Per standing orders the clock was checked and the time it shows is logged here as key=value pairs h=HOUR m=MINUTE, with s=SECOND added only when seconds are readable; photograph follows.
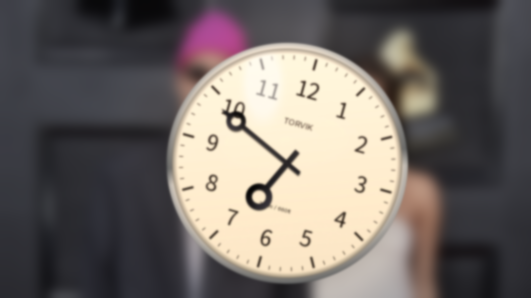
h=6 m=49
